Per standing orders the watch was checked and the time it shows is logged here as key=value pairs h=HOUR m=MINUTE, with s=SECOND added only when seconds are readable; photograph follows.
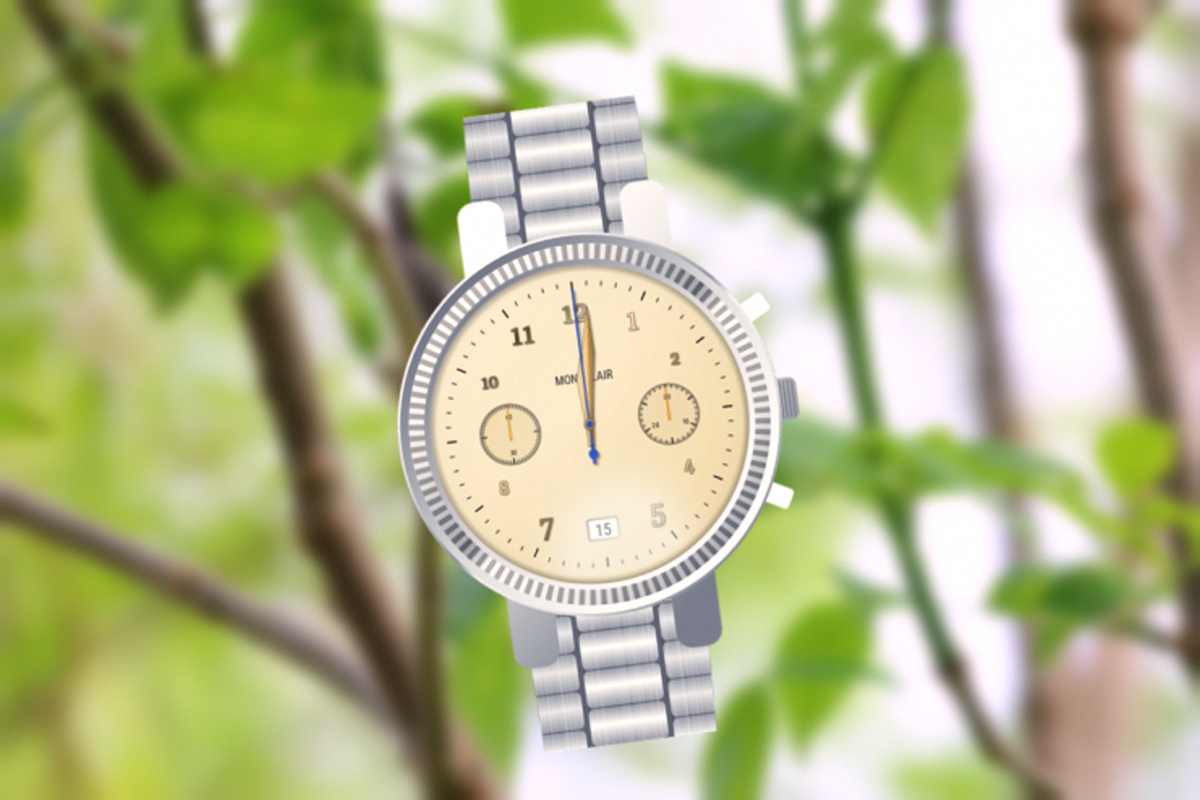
h=12 m=1
